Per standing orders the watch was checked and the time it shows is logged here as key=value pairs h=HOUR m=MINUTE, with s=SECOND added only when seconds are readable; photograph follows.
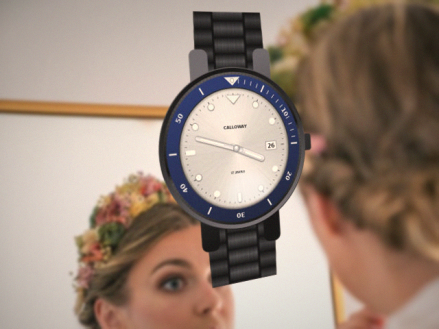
h=3 m=48
